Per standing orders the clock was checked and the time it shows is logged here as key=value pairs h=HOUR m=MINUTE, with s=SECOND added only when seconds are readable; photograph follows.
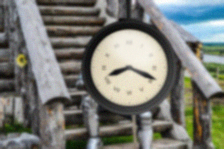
h=8 m=19
